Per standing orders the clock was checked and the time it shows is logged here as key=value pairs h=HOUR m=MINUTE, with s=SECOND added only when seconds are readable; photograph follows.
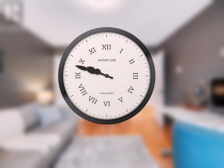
h=9 m=48
